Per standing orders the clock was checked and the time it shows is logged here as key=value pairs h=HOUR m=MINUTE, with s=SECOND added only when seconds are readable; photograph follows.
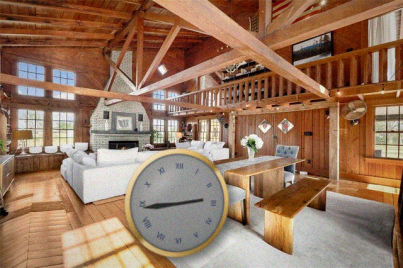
h=2 m=44
